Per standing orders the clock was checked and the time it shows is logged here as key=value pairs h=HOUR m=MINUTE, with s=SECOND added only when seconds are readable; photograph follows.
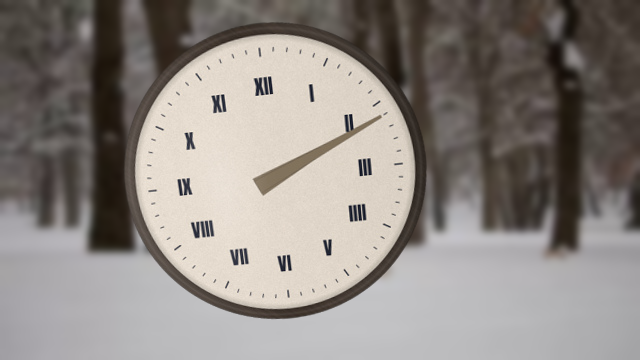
h=2 m=11
